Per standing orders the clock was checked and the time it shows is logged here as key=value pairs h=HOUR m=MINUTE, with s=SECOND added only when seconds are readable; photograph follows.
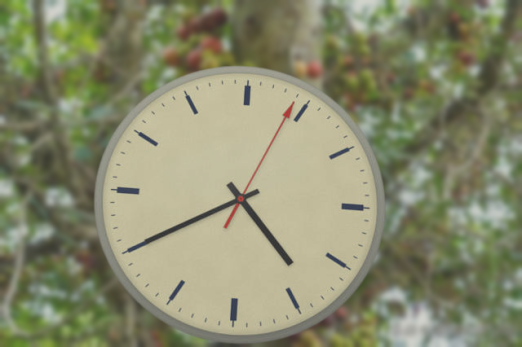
h=4 m=40 s=4
